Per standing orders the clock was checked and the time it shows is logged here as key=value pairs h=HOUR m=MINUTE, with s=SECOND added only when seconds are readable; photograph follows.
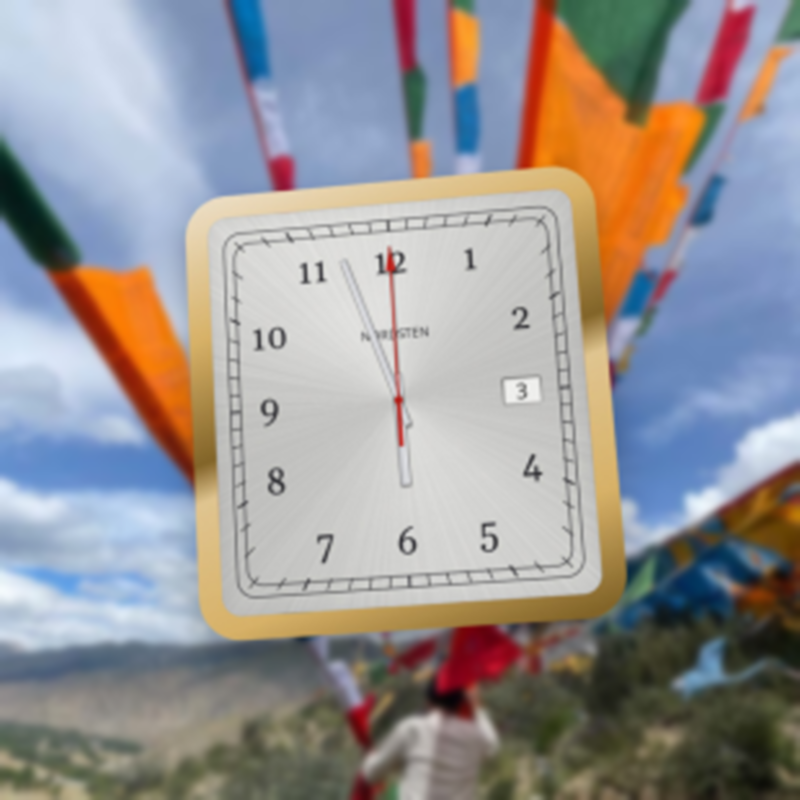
h=5 m=57 s=0
